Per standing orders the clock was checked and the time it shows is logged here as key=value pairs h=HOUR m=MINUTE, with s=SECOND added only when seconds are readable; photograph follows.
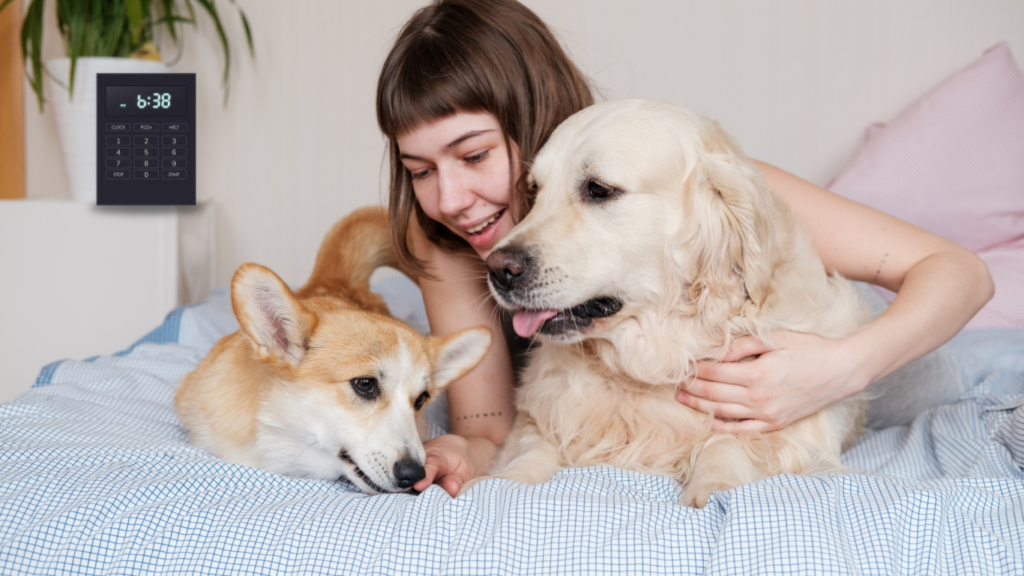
h=6 m=38
